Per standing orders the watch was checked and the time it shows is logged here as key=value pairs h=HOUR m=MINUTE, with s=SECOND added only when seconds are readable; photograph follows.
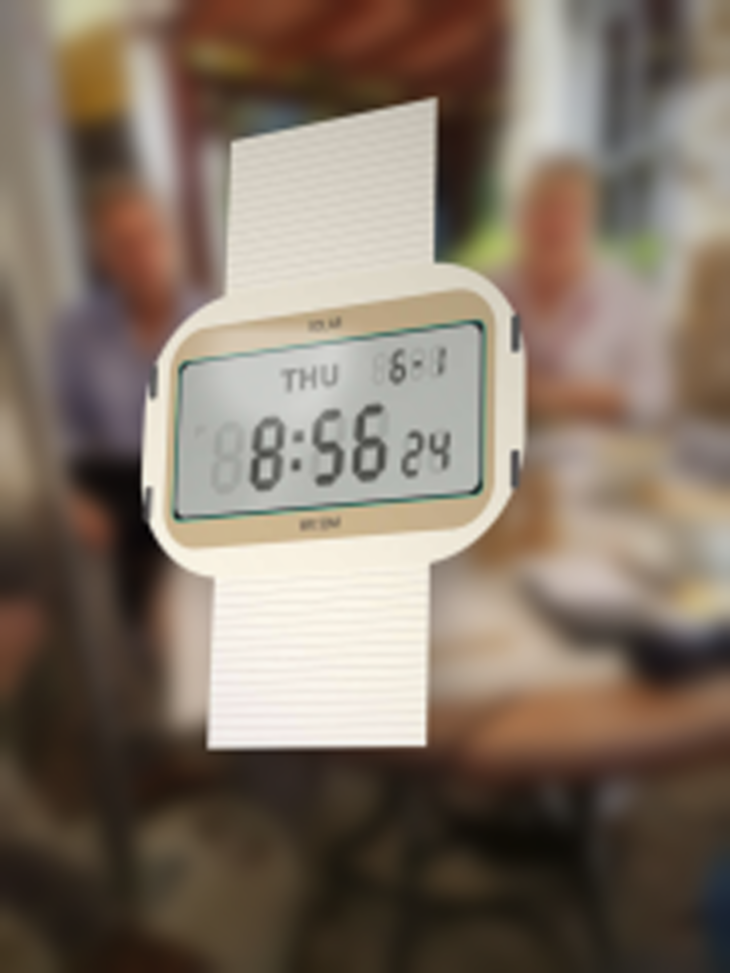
h=8 m=56 s=24
